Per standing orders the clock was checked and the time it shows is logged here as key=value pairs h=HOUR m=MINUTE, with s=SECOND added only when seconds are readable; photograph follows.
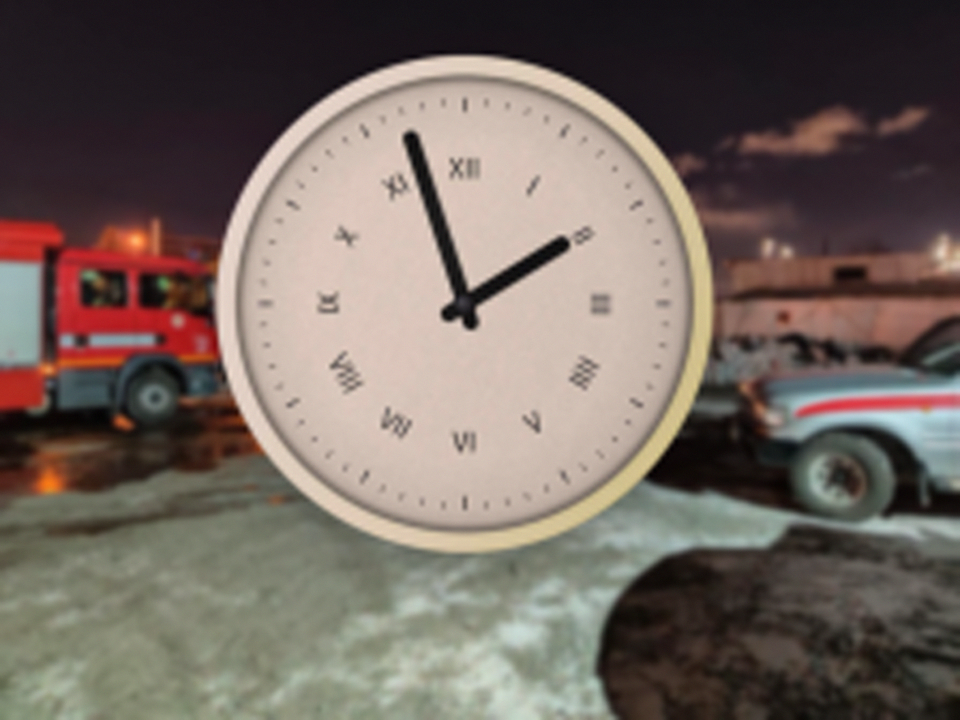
h=1 m=57
